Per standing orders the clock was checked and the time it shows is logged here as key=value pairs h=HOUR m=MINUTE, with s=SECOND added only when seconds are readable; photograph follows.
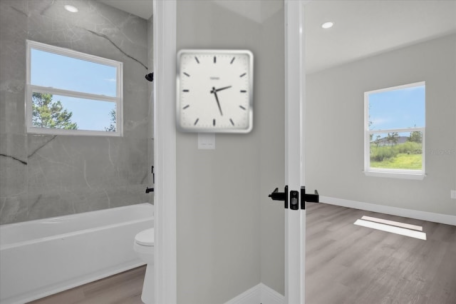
h=2 m=27
